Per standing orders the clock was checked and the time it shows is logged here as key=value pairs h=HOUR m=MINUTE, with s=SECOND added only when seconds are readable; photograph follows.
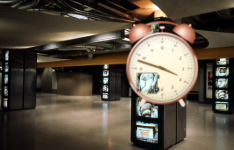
h=3 m=48
